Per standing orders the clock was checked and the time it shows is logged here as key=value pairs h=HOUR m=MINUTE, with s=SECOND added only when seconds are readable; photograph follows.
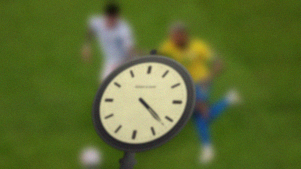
h=4 m=22
